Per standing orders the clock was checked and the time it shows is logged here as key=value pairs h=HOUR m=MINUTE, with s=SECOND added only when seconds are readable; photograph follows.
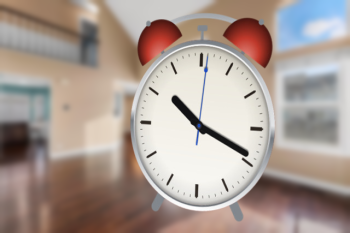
h=10 m=19 s=1
